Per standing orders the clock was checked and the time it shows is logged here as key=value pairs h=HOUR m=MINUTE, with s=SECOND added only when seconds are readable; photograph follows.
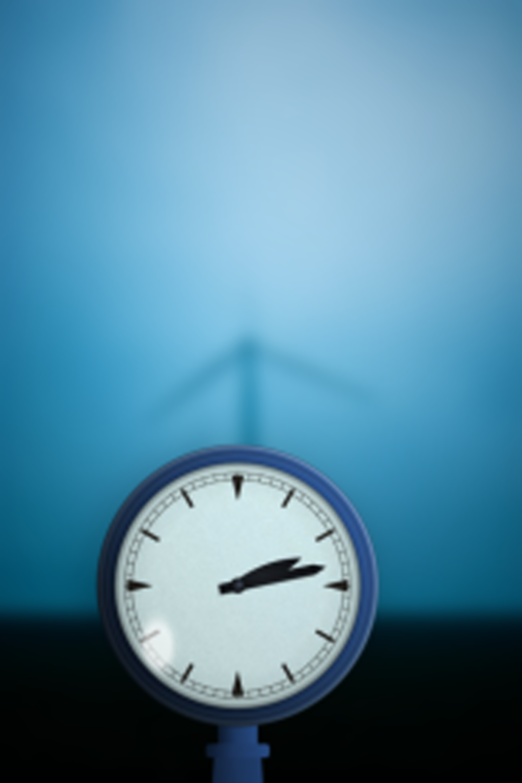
h=2 m=13
